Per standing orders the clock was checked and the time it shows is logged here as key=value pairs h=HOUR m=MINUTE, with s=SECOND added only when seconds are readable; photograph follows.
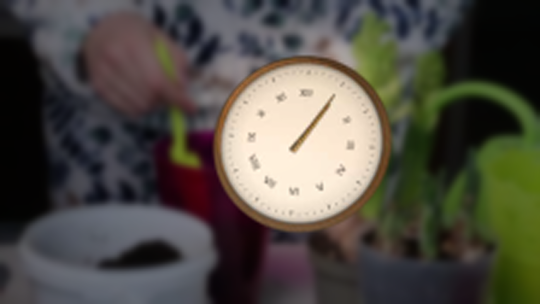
h=1 m=5
